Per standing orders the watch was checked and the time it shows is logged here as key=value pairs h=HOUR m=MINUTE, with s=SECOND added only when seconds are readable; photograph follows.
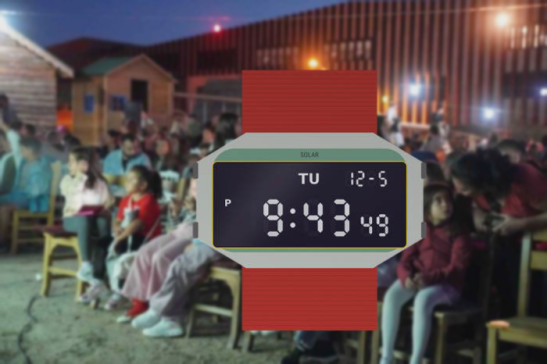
h=9 m=43 s=49
